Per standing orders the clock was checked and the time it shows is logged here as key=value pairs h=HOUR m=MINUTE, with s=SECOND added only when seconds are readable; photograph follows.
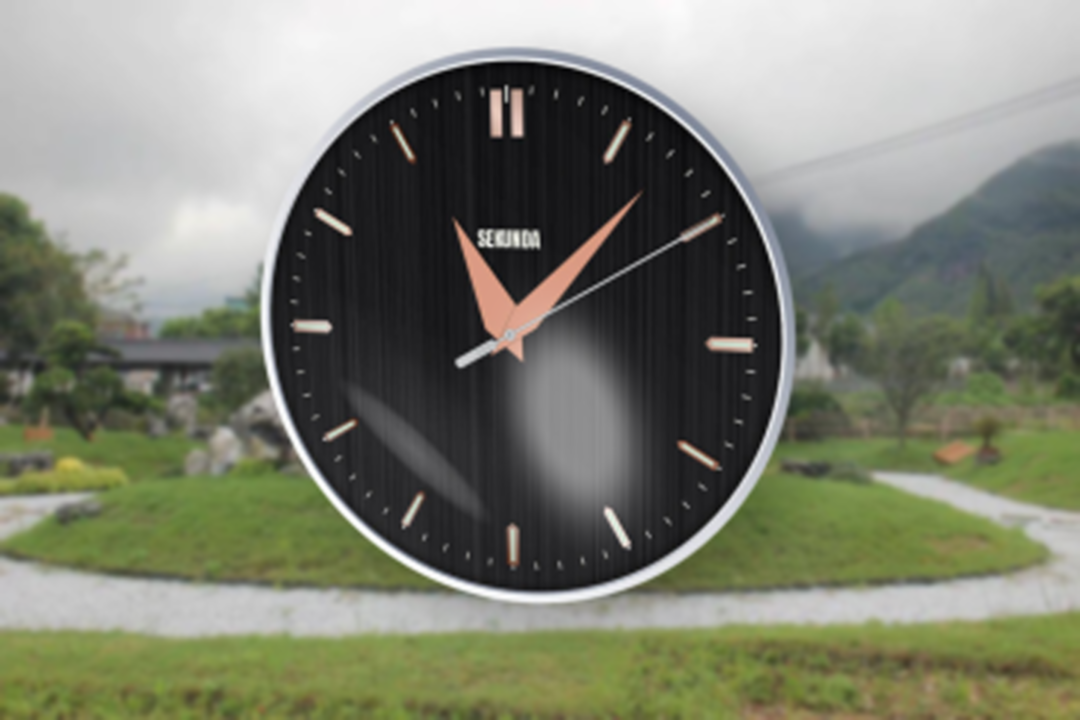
h=11 m=7 s=10
